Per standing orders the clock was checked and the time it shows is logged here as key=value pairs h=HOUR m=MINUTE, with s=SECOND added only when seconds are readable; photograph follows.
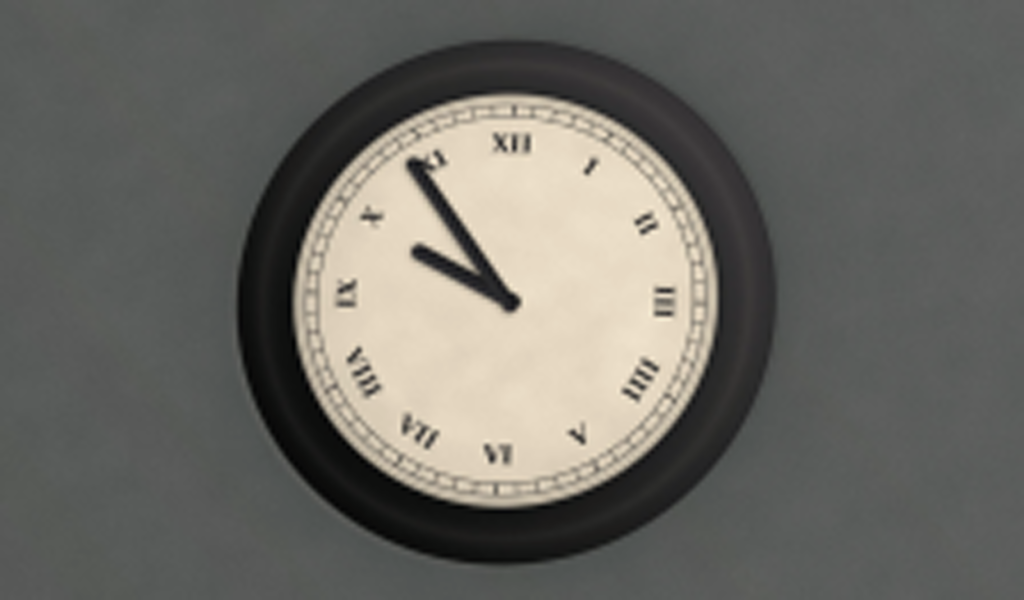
h=9 m=54
